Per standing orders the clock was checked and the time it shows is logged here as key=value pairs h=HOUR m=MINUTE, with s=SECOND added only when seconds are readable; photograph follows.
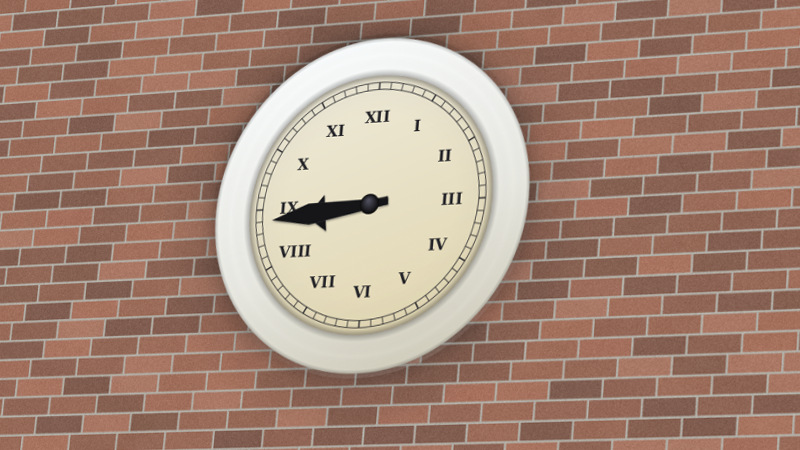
h=8 m=44
